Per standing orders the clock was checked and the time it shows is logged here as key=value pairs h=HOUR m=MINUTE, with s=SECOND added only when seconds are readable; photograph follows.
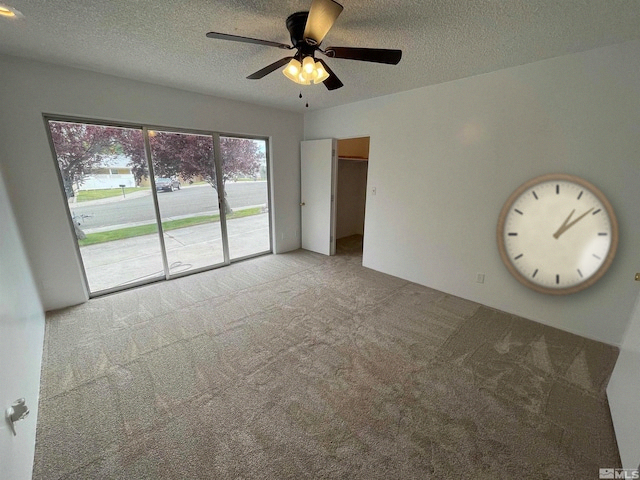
h=1 m=9
